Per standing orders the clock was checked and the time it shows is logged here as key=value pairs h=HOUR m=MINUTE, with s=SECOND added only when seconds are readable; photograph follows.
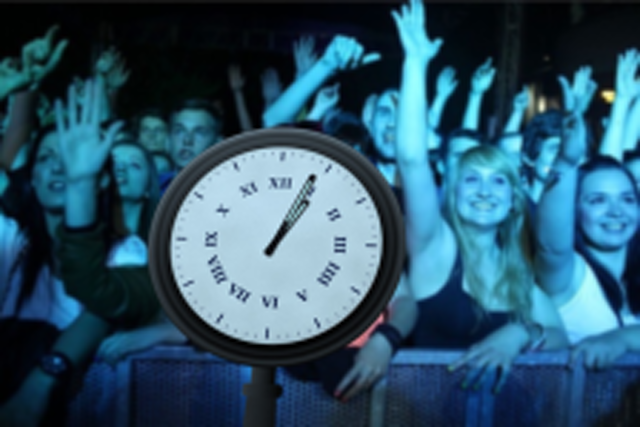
h=1 m=4
